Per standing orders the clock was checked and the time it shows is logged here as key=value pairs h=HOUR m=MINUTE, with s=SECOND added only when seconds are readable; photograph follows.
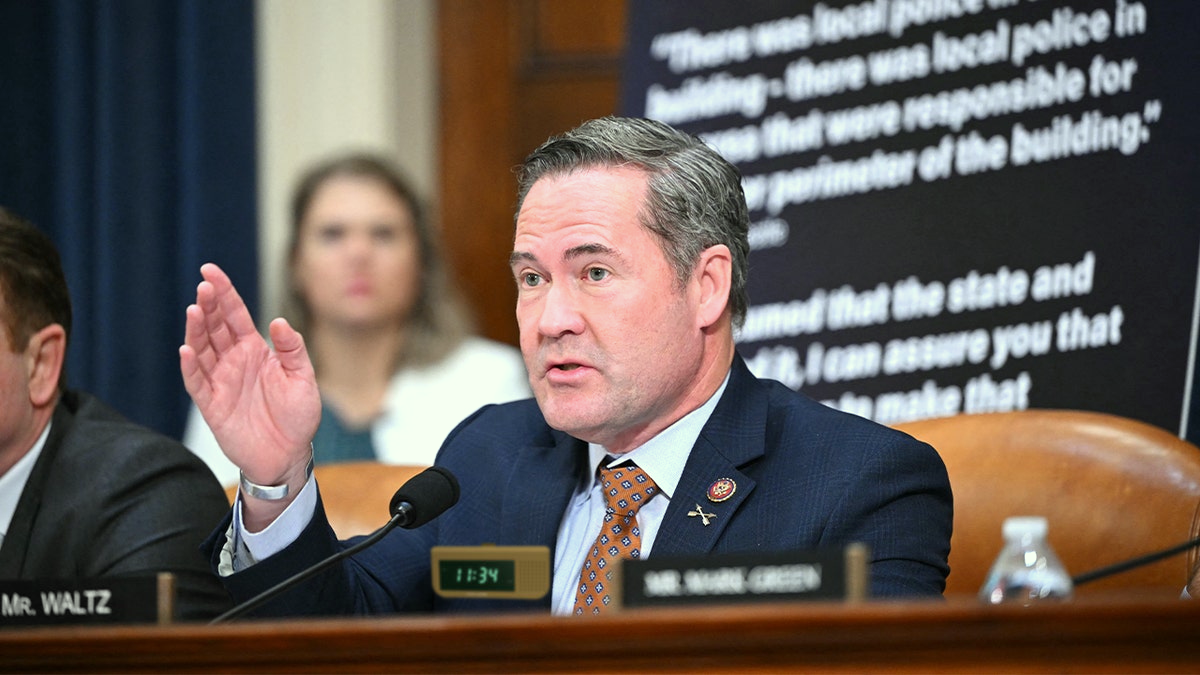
h=11 m=34
